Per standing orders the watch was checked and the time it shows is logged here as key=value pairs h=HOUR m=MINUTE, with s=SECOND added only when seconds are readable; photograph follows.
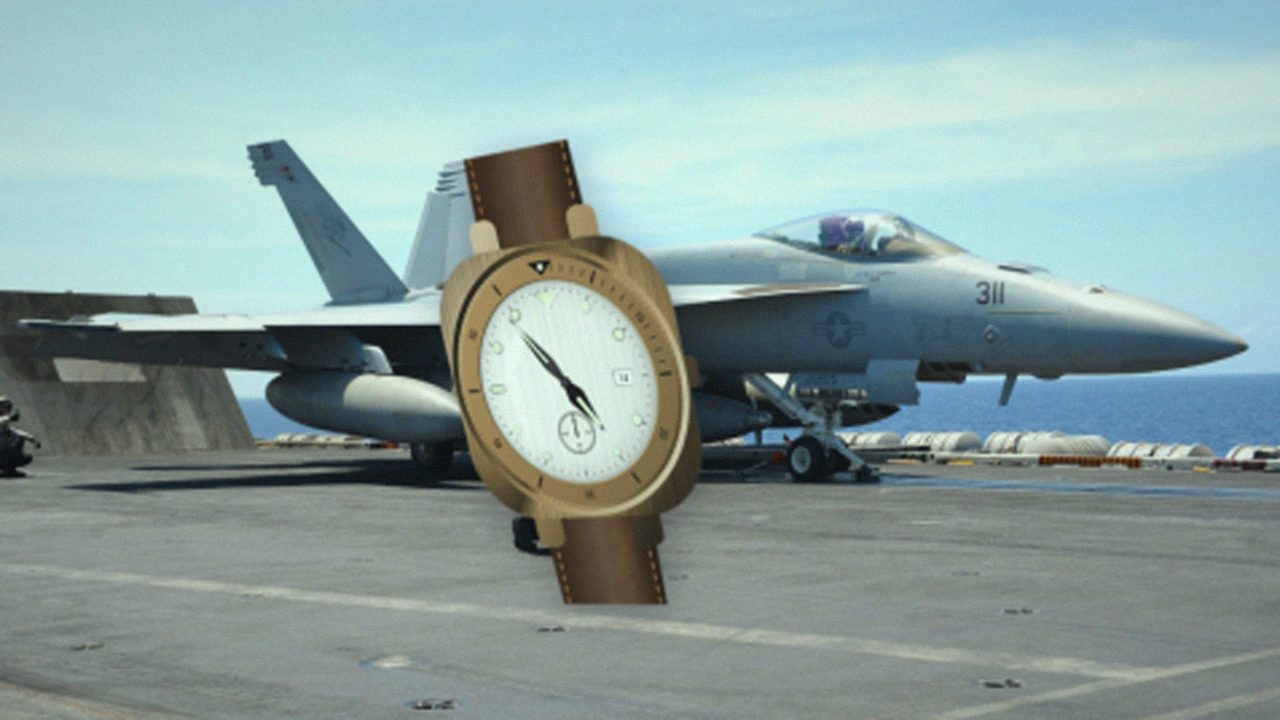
h=4 m=54
